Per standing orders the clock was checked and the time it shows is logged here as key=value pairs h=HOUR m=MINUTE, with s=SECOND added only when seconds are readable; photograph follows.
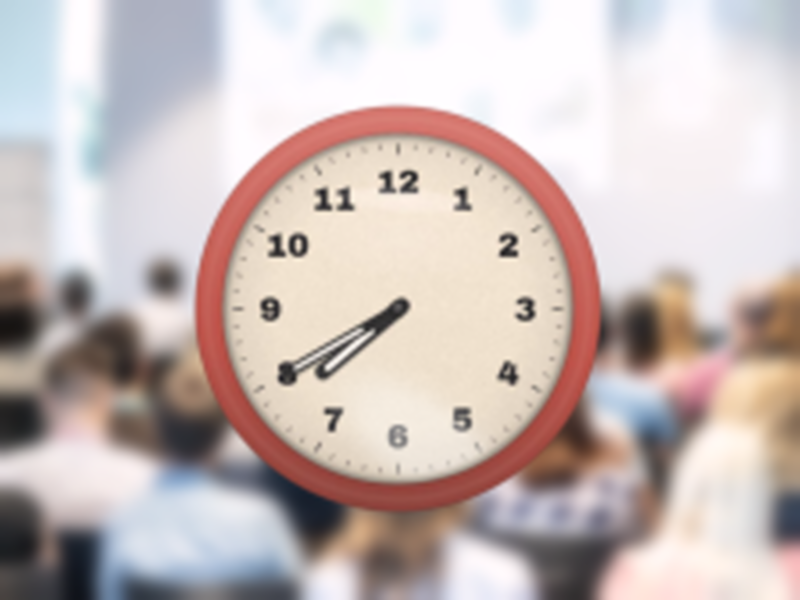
h=7 m=40
